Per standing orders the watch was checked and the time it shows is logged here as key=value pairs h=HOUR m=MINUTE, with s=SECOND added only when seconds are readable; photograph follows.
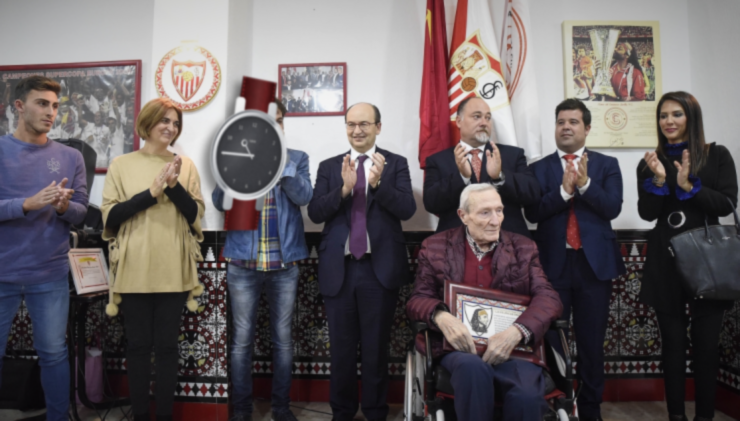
h=10 m=45
